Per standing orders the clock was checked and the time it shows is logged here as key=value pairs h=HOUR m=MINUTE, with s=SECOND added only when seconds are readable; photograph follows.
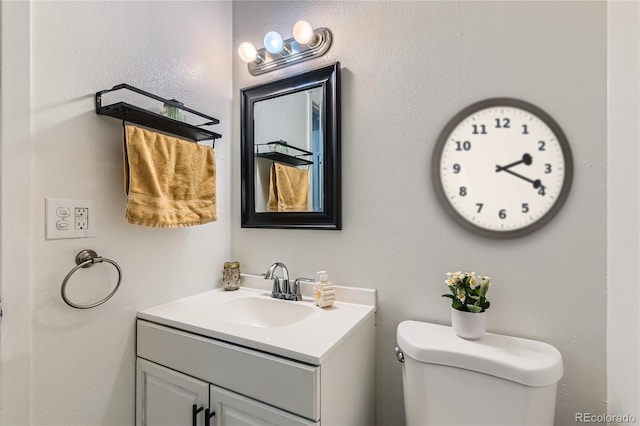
h=2 m=19
